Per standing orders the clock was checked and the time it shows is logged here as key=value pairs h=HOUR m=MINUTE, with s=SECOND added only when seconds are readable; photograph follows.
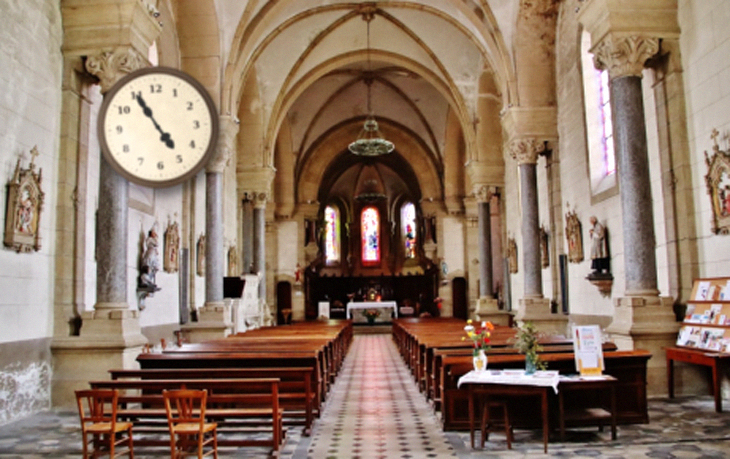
h=4 m=55
